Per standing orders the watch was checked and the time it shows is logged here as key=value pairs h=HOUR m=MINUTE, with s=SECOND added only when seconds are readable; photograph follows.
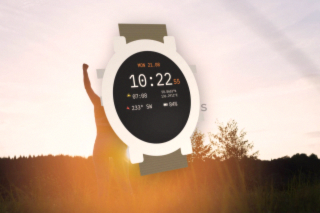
h=10 m=22
